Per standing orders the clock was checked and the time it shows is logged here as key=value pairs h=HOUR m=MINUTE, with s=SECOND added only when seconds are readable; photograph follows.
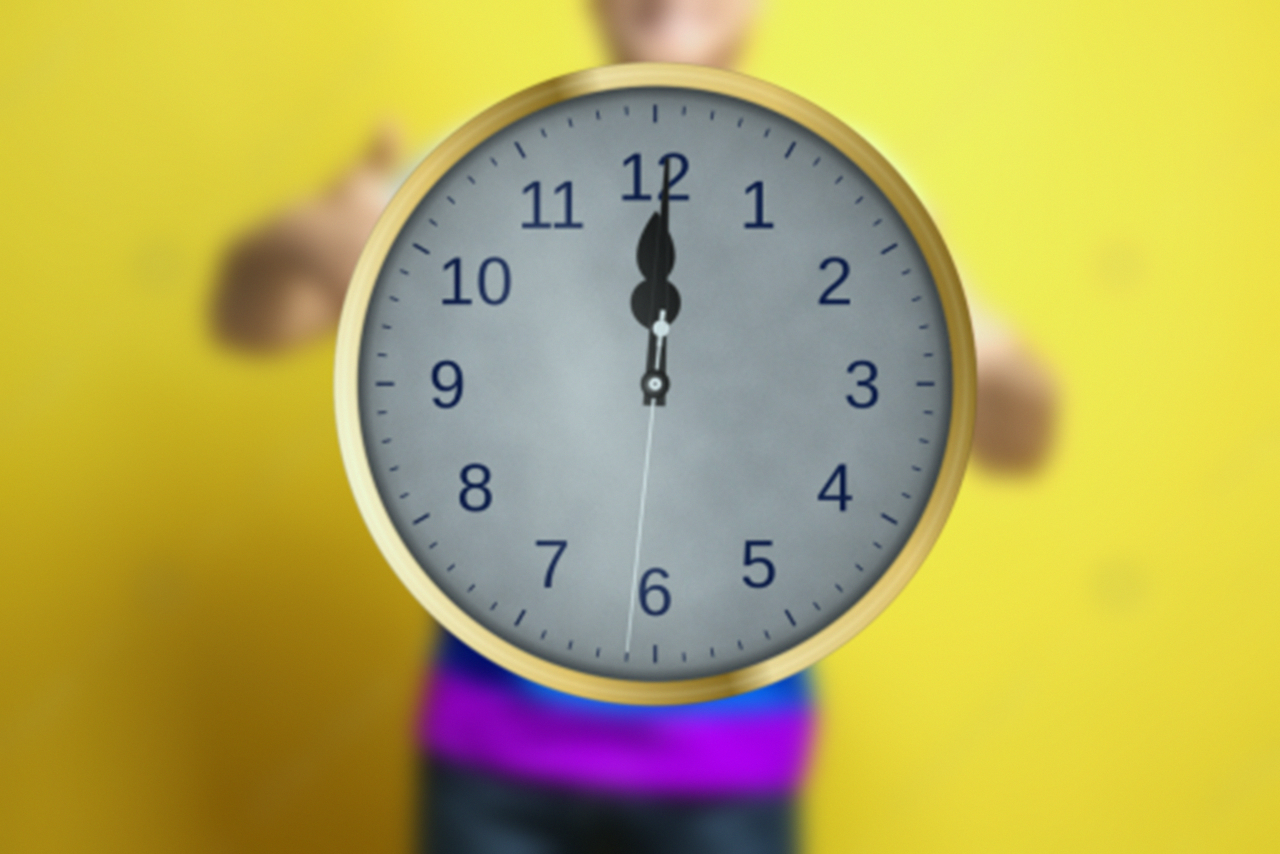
h=12 m=0 s=31
